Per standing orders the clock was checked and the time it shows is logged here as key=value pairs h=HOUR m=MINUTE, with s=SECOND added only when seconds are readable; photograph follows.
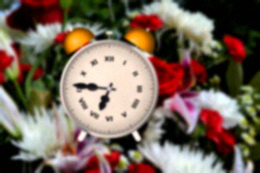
h=6 m=46
